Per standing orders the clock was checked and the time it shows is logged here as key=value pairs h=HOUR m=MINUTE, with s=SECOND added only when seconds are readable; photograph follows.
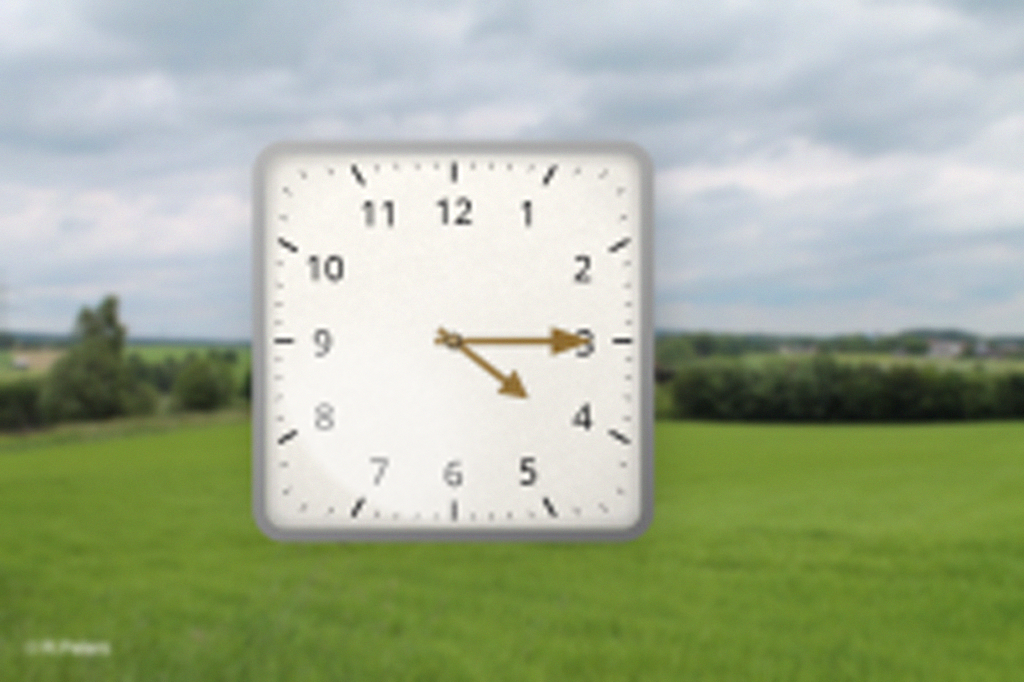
h=4 m=15
